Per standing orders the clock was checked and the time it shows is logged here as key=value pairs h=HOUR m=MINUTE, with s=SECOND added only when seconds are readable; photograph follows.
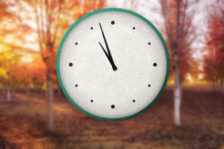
h=10 m=57
